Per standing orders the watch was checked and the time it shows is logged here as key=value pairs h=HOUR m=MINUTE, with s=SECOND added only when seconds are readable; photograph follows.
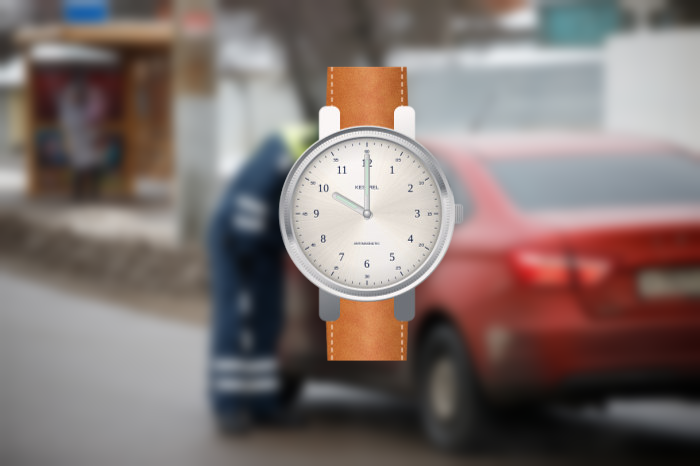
h=10 m=0
